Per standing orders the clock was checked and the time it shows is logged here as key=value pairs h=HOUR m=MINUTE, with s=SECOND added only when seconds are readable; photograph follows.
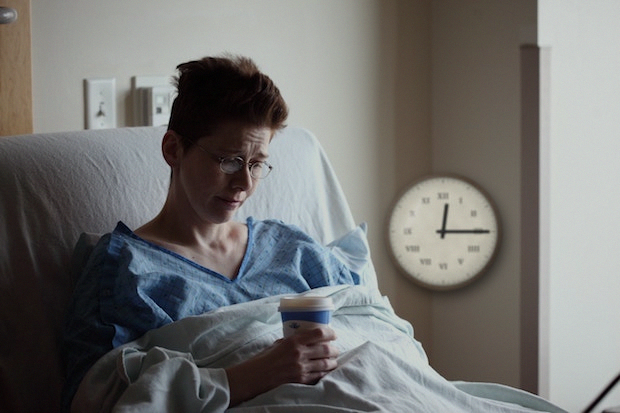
h=12 m=15
